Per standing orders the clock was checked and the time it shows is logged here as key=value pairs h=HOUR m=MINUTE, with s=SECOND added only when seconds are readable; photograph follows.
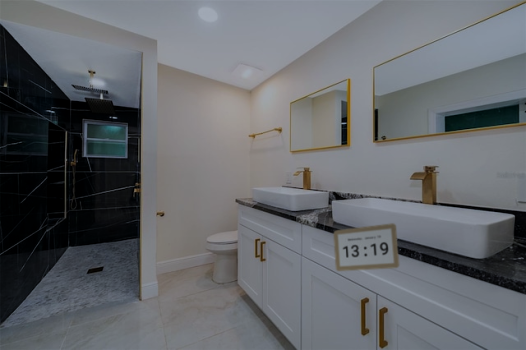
h=13 m=19
